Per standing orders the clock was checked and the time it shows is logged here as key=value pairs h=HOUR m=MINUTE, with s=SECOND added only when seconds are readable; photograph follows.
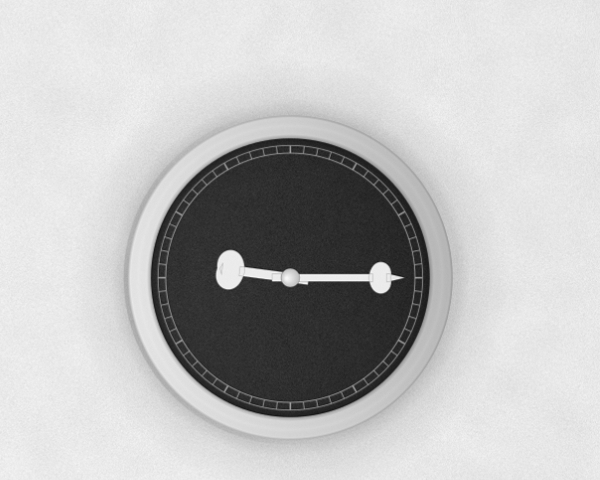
h=9 m=15
